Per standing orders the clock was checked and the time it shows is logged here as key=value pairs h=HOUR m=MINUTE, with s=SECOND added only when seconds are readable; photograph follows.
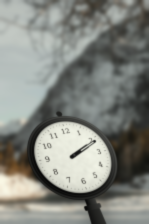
h=2 m=11
